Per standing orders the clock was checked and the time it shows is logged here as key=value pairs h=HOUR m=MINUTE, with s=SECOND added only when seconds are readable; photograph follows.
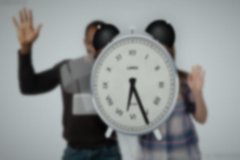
h=6 m=26
